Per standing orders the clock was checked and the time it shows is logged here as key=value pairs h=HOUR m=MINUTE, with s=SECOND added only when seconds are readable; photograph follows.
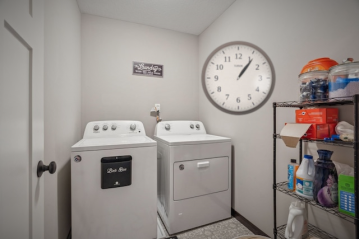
h=1 m=6
